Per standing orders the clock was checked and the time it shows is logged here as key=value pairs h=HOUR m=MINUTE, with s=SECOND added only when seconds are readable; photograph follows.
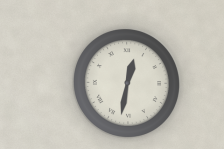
h=12 m=32
